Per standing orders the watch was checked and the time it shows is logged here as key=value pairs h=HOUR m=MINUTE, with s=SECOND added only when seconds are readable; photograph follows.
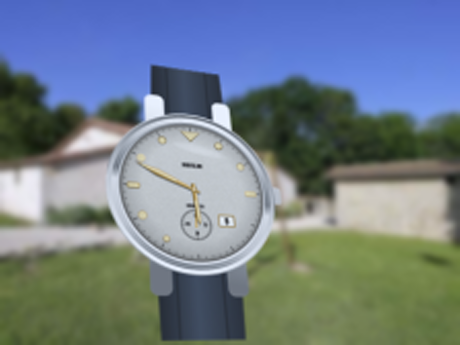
h=5 m=49
